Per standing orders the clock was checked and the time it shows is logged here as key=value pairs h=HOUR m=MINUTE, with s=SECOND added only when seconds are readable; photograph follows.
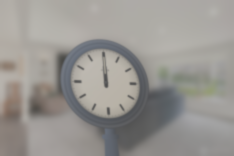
h=12 m=0
